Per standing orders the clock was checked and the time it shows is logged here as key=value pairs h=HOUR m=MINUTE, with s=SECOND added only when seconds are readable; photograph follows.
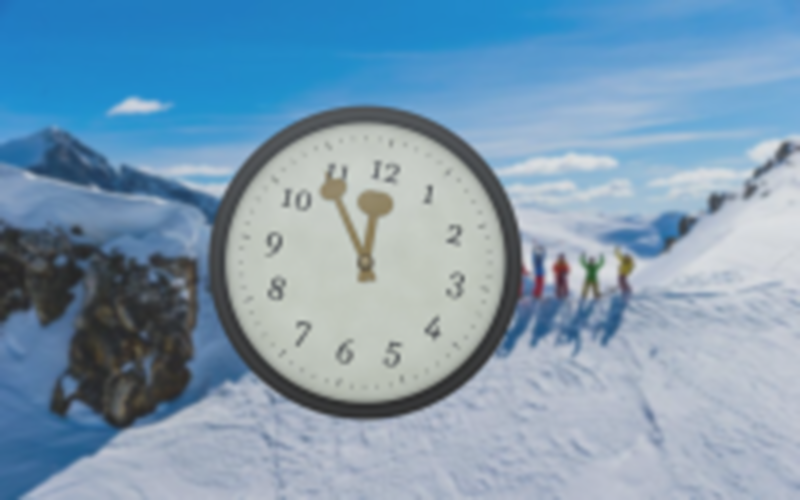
h=11 m=54
